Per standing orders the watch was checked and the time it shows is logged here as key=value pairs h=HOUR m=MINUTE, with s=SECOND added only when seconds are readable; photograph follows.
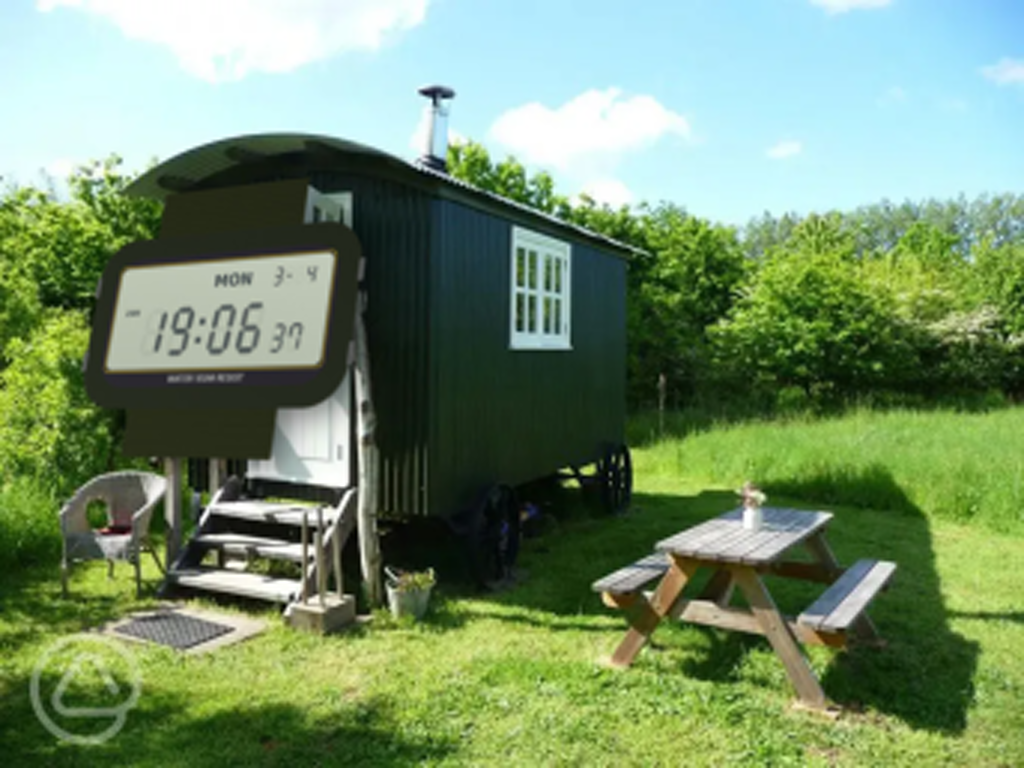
h=19 m=6 s=37
